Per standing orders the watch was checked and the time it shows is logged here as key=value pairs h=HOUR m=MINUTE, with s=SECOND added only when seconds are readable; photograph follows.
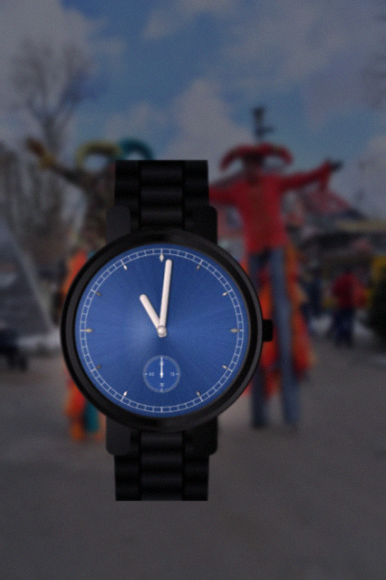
h=11 m=1
